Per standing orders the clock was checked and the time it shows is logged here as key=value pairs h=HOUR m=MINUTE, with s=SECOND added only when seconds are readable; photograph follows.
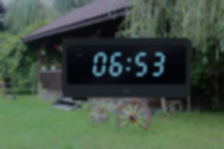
h=6 m=53
